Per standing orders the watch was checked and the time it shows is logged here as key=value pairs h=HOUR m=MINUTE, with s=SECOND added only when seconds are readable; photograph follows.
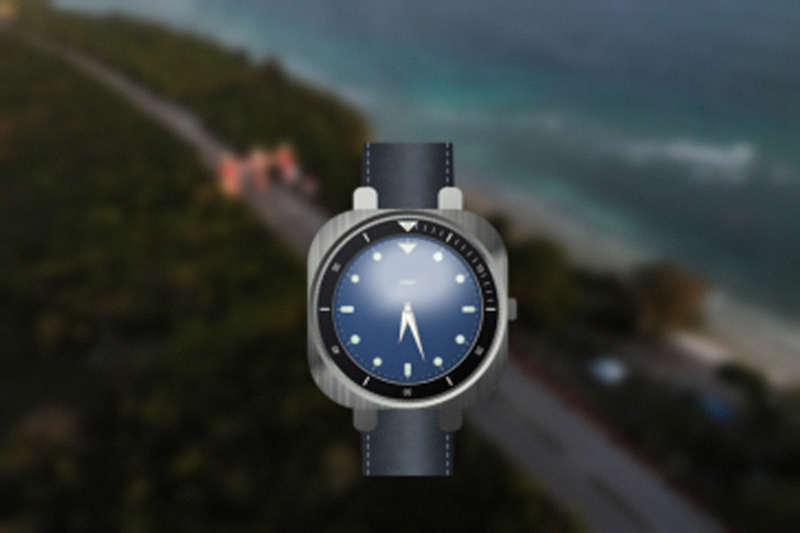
h=6 m=27
